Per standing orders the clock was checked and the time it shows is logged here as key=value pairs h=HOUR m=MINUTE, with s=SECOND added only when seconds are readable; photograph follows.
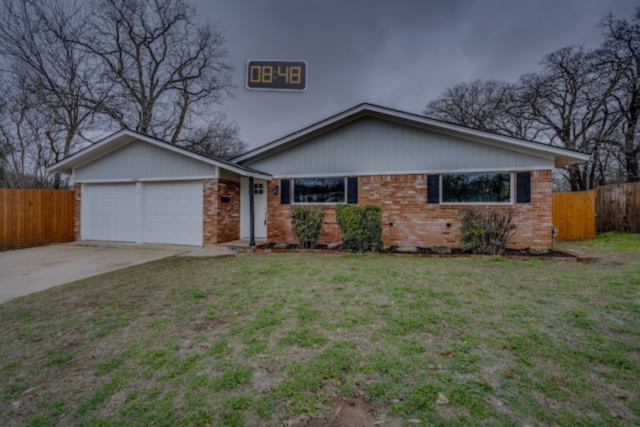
h=8 m=48
